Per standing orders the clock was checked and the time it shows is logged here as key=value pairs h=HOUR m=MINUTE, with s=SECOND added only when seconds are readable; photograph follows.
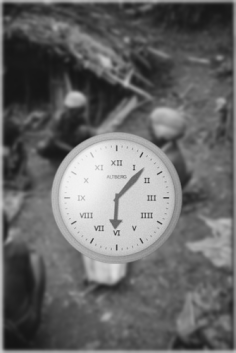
h=6 m=7
